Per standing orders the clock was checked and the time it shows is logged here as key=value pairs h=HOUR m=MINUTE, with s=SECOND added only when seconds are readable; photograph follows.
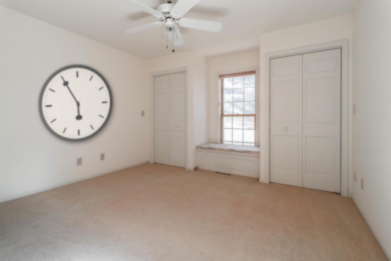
h=5 m=55
